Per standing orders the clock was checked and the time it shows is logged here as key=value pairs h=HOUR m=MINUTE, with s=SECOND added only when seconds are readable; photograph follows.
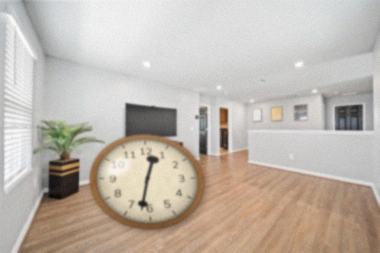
h=12 m=32
